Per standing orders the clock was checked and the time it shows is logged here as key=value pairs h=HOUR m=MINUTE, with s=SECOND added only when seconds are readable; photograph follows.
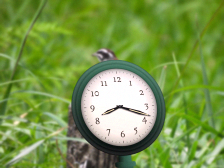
h=8 m=18
